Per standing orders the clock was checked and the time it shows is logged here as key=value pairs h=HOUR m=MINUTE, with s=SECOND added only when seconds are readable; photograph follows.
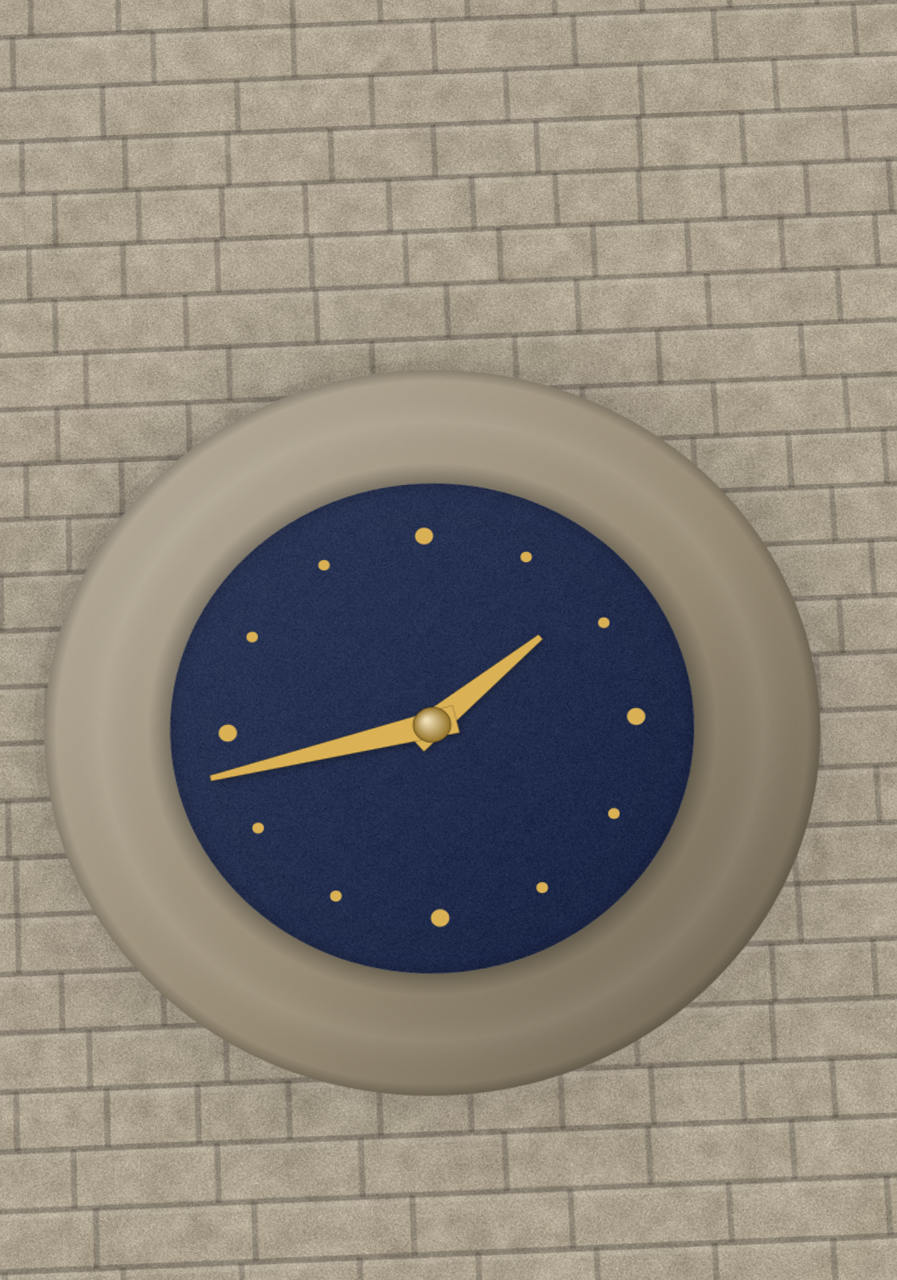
h=1 m=43
